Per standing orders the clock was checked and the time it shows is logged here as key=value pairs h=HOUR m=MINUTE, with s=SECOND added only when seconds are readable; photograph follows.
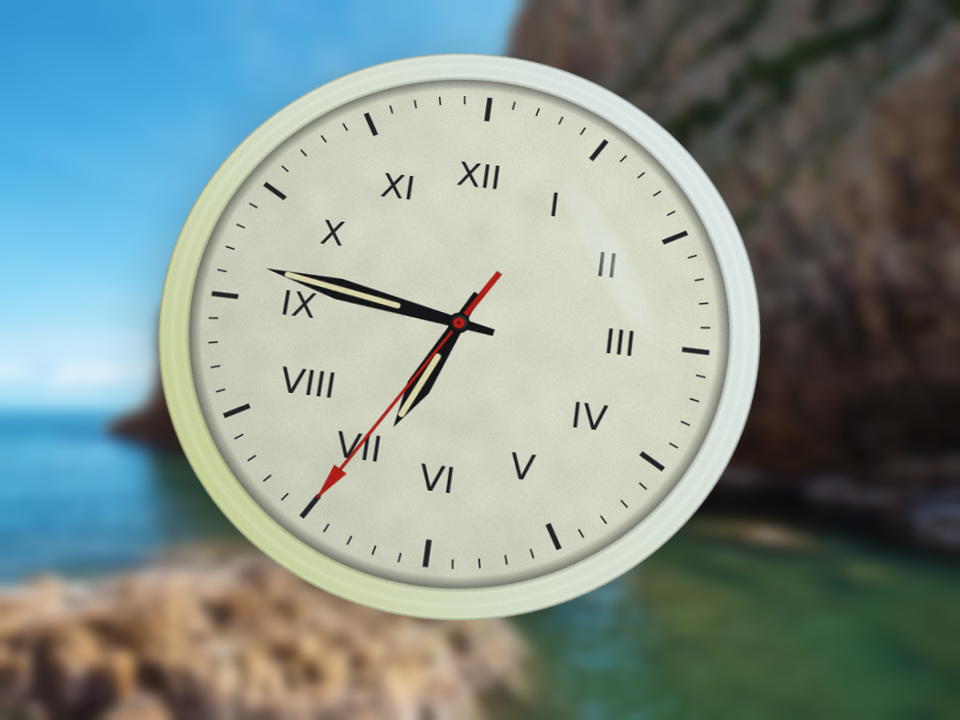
h=6 m=46 s=35
